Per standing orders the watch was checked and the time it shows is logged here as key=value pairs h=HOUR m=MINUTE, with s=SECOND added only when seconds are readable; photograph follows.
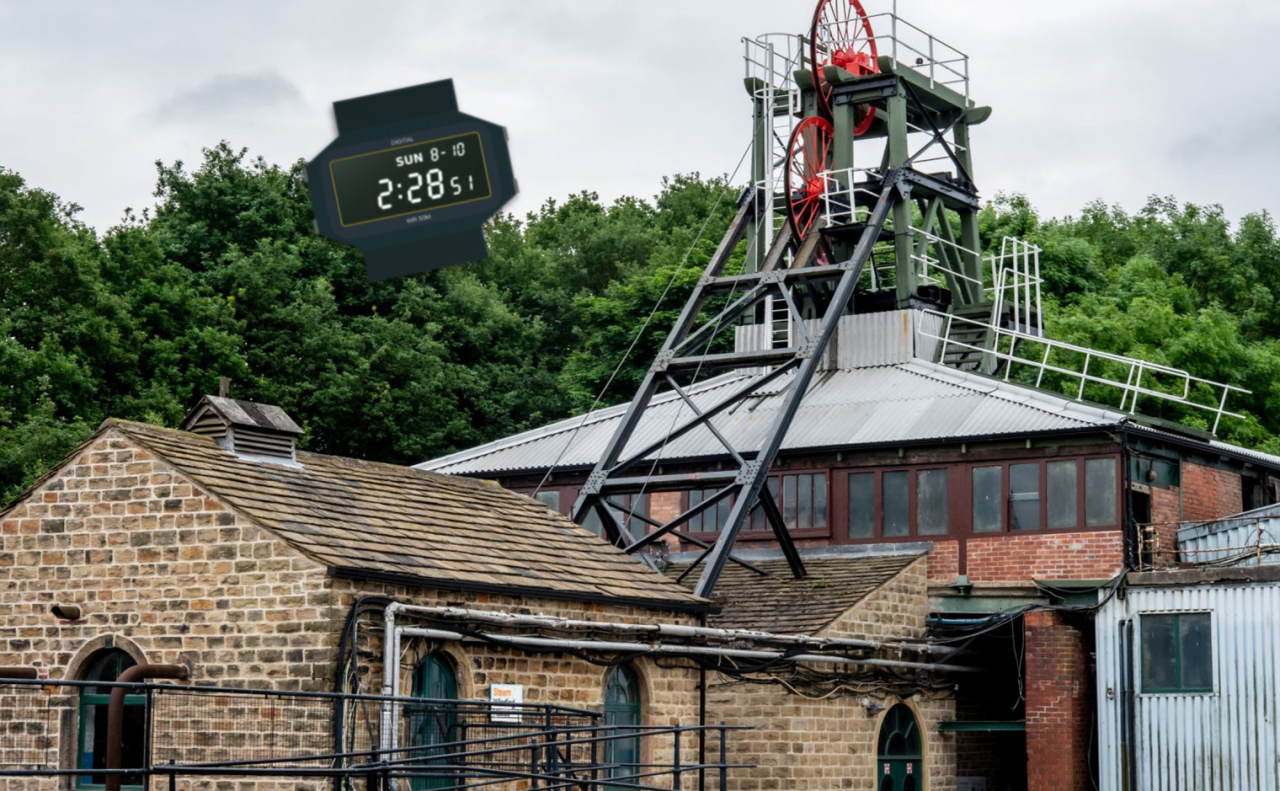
h=2 m=28 s=51
